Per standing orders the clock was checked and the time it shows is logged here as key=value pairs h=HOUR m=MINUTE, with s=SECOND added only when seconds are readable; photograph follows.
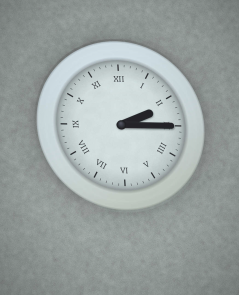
h=2 m=15
